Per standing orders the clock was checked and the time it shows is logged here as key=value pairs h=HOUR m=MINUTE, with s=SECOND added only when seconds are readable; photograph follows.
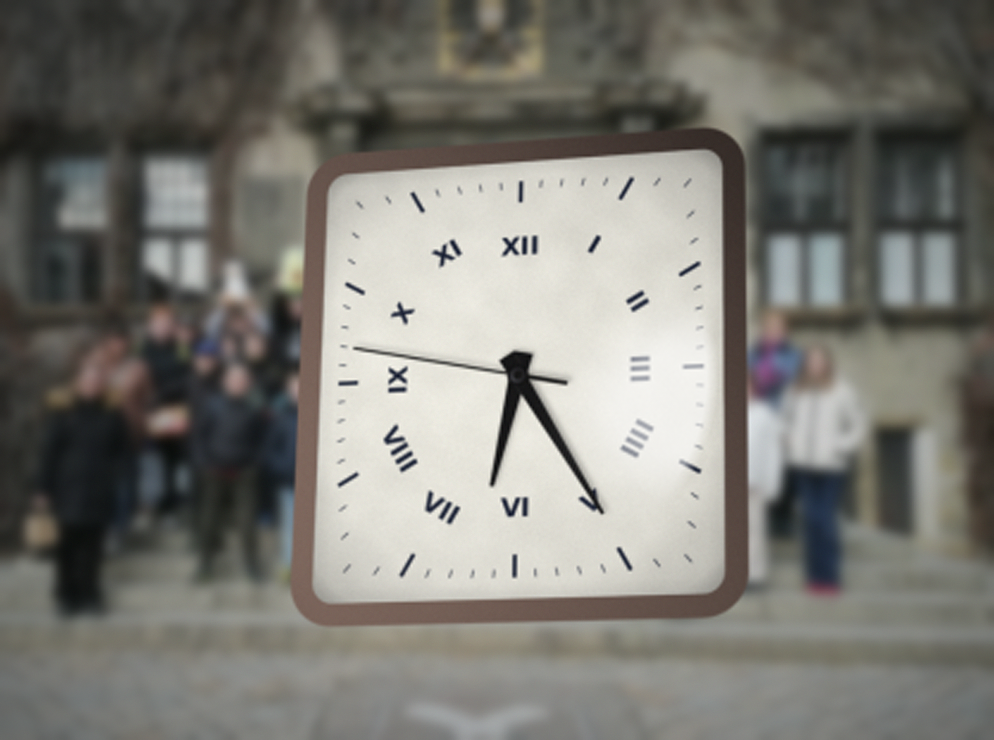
h=6 m=24 s=47
